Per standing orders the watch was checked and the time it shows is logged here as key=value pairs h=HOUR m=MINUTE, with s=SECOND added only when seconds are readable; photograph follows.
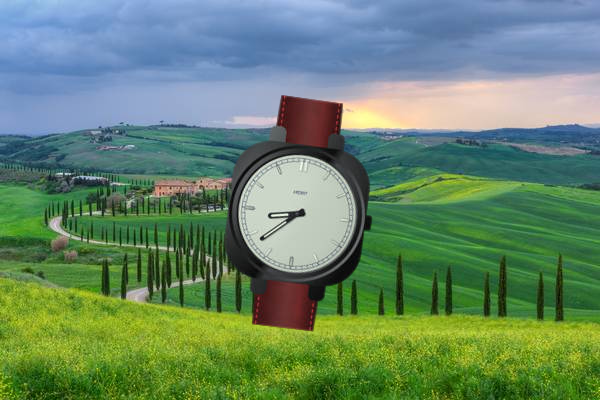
h=8 m=38
